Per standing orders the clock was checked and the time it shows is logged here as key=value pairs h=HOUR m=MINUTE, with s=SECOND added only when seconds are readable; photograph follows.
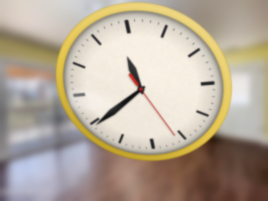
h=11 m=39 s=26
